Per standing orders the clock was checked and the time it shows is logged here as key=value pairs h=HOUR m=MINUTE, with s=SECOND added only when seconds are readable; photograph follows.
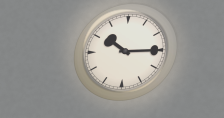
h=10 m=15
